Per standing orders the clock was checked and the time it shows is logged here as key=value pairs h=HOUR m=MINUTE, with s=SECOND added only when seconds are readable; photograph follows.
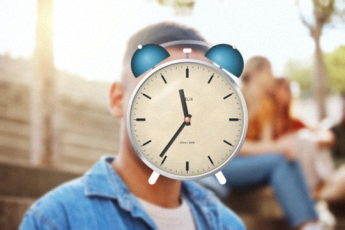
h=11 m=36
